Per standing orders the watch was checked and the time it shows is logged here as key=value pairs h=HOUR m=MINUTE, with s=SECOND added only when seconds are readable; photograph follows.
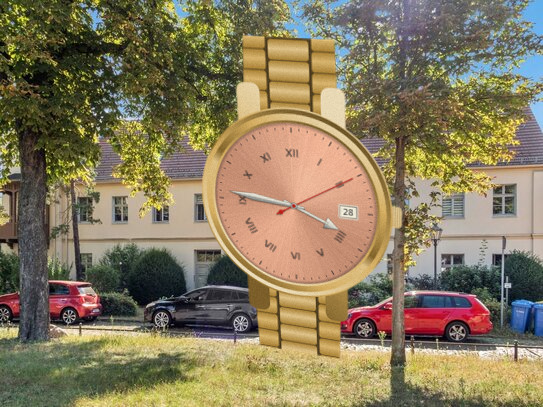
h=3 m=46 s=10
